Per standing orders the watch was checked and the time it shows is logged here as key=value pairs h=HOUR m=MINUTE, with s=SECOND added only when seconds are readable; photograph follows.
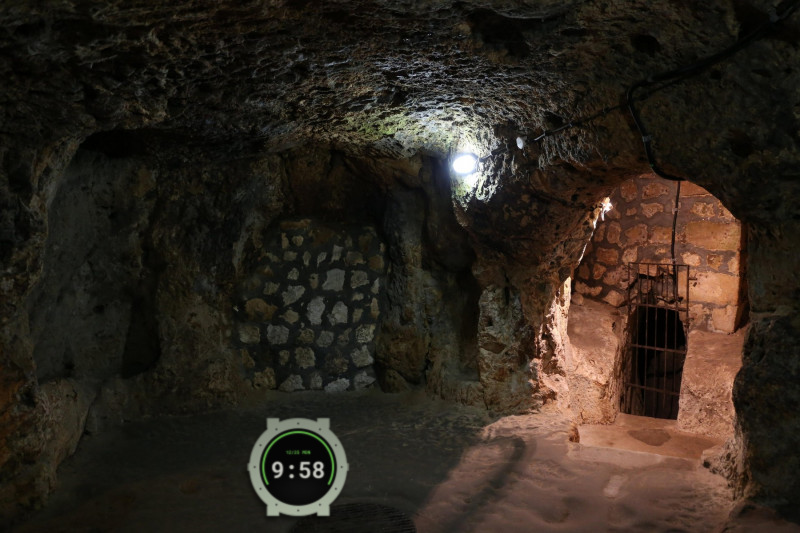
h=9 m=58
